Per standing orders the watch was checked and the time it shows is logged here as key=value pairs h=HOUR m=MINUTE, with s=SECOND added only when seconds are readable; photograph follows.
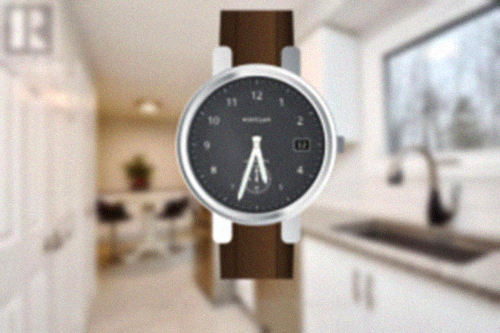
h=5 m=33
